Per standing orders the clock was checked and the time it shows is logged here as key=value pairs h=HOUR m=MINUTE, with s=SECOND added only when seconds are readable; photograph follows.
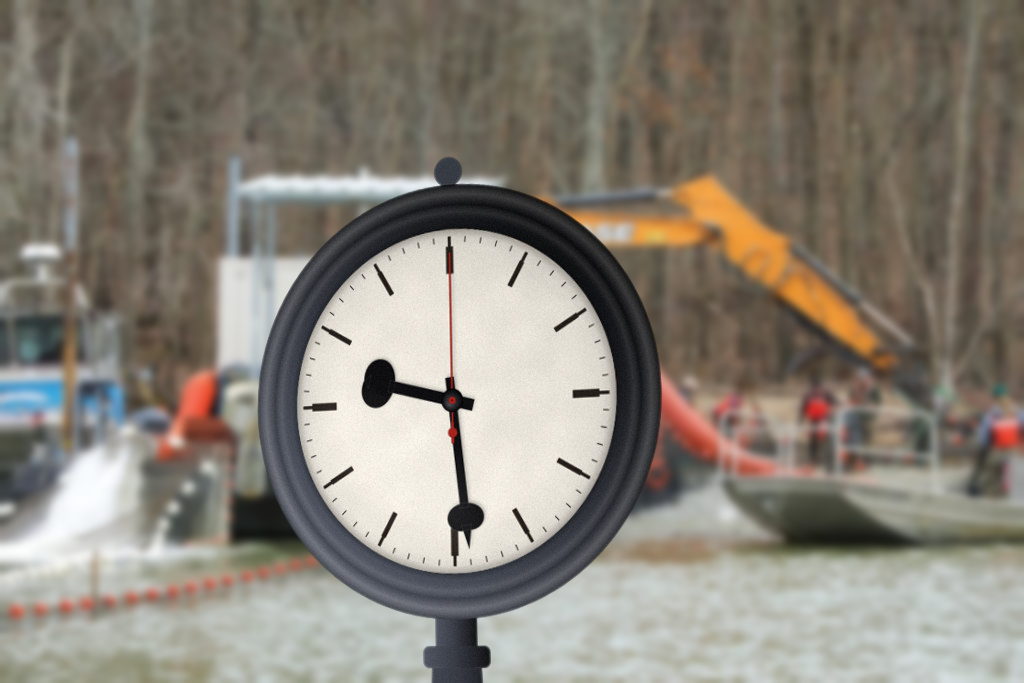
h=9 m=29 s=0
